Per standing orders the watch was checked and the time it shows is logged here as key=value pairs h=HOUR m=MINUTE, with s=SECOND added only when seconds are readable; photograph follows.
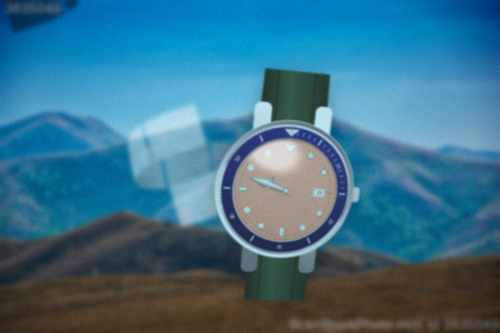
h=9 m=48
